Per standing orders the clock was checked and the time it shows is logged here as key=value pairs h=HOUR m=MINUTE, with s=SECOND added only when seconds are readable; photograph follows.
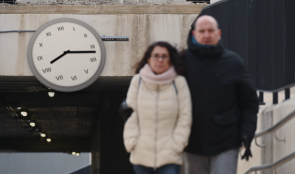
h=8 m=17
